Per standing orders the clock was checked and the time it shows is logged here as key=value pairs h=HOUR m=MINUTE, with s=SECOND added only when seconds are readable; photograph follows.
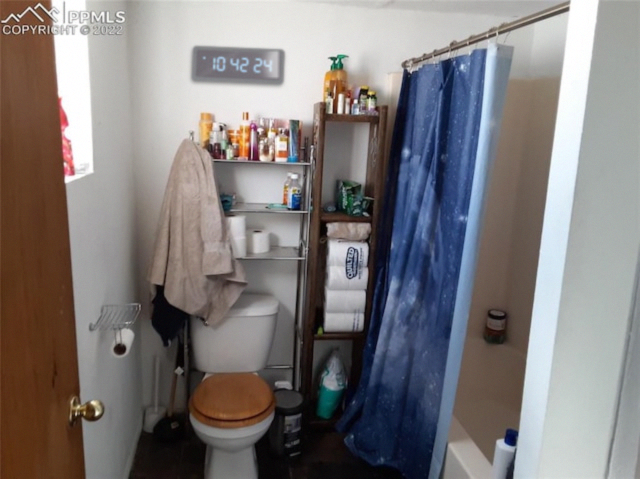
h=10 m=42 s=24
